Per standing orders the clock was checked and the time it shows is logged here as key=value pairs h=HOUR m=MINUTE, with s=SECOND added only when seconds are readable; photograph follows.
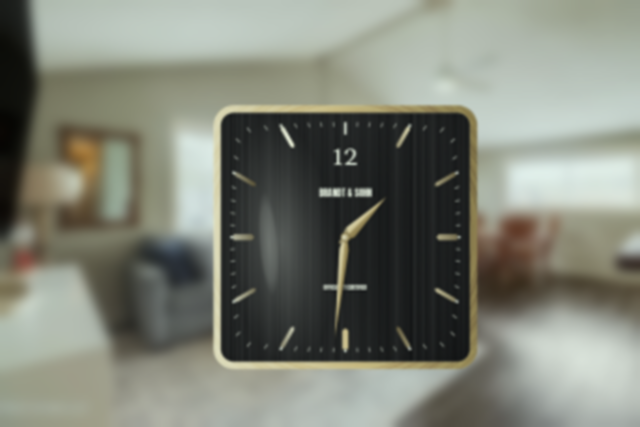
h=1 m=31
